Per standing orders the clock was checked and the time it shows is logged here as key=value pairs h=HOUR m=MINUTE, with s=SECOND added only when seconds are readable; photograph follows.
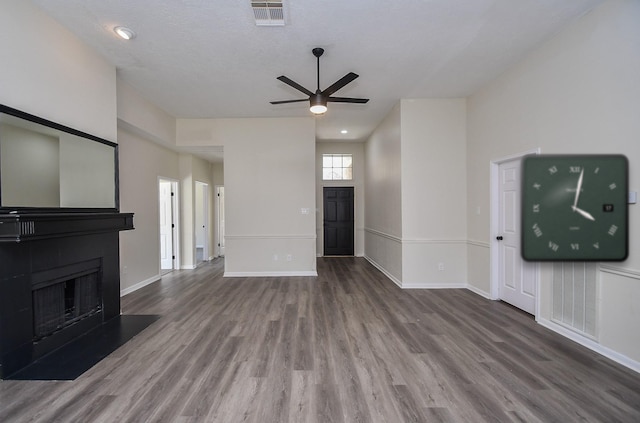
h=4 m=2
